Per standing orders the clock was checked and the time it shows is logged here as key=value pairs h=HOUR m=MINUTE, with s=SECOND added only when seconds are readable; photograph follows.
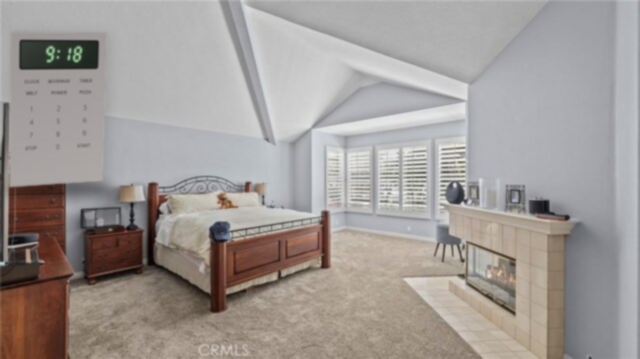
h=9 m=18
